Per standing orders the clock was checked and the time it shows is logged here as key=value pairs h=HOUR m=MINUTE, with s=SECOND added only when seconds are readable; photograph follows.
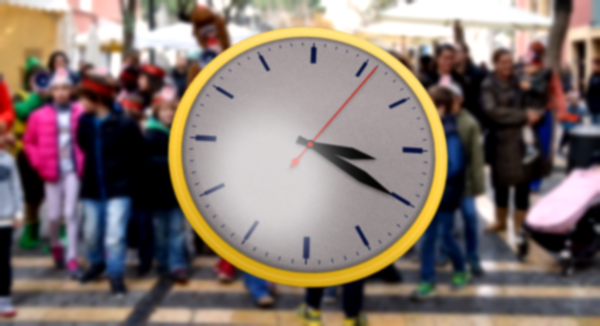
h=3 m=20 s=6
